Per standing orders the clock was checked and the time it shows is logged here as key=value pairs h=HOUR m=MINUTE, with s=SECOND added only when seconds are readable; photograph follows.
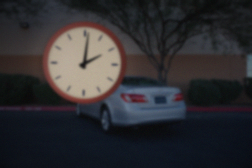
h=2 m=1
